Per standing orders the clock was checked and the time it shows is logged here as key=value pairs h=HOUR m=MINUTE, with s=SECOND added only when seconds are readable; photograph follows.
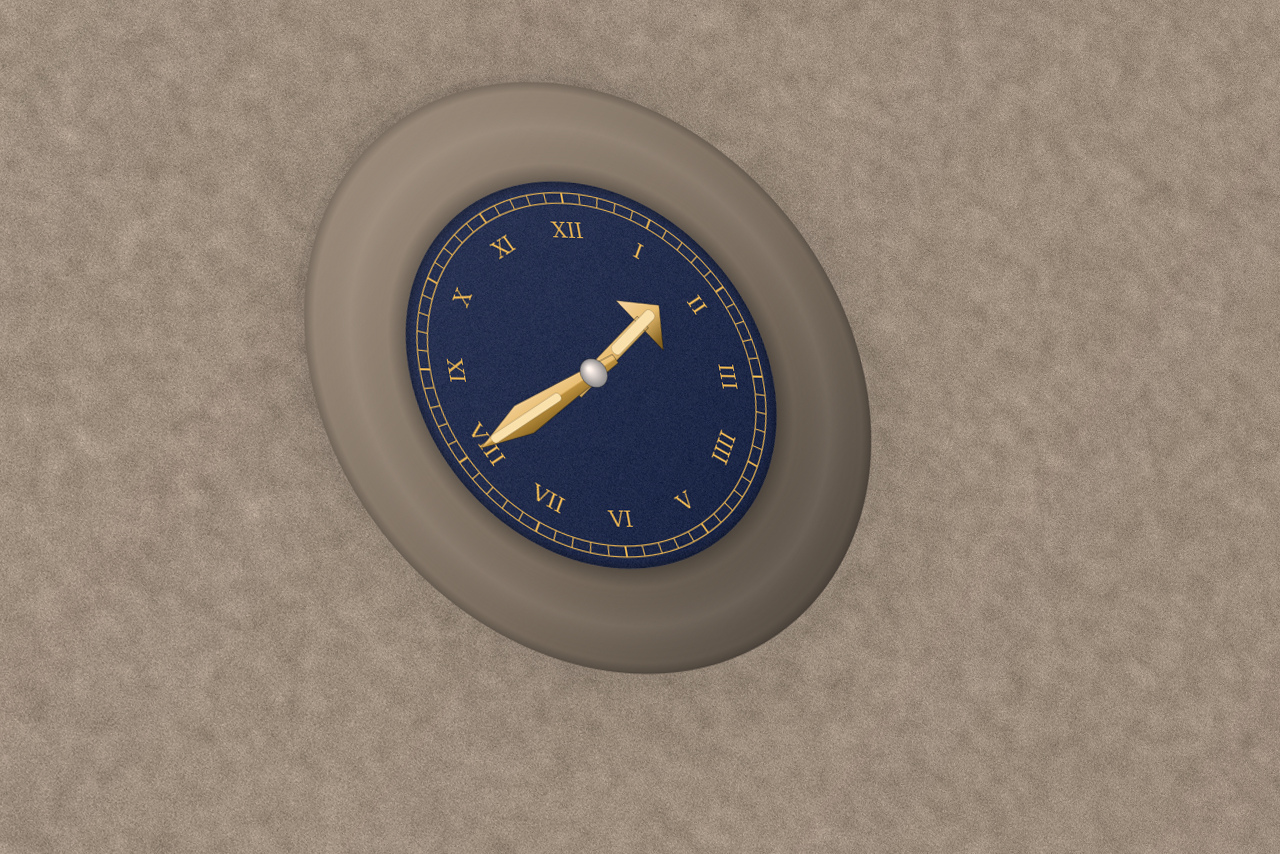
h=1 m=40
